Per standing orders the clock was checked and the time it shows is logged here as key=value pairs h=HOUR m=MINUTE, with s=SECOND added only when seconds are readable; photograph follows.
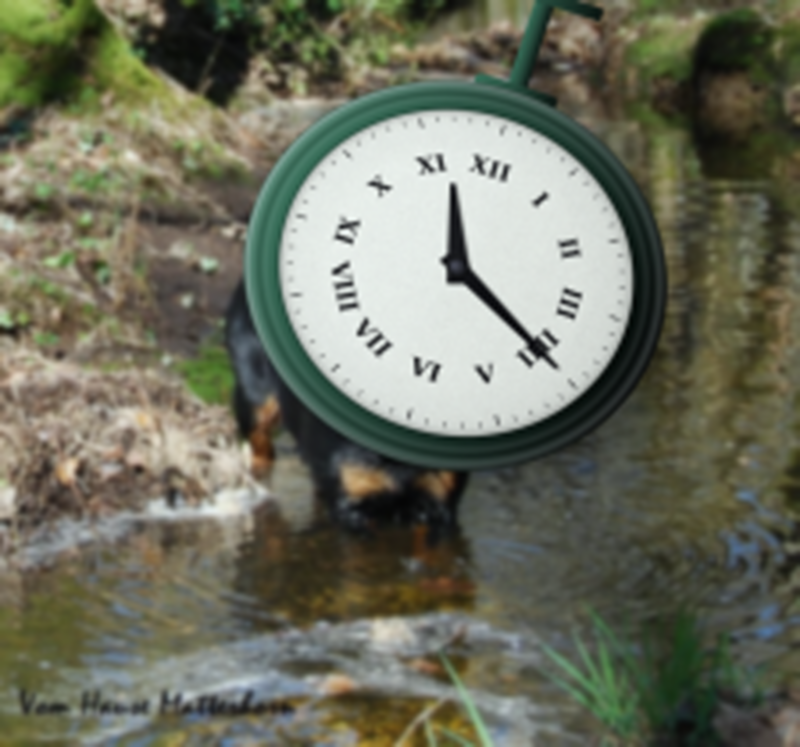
h=11 m=20
